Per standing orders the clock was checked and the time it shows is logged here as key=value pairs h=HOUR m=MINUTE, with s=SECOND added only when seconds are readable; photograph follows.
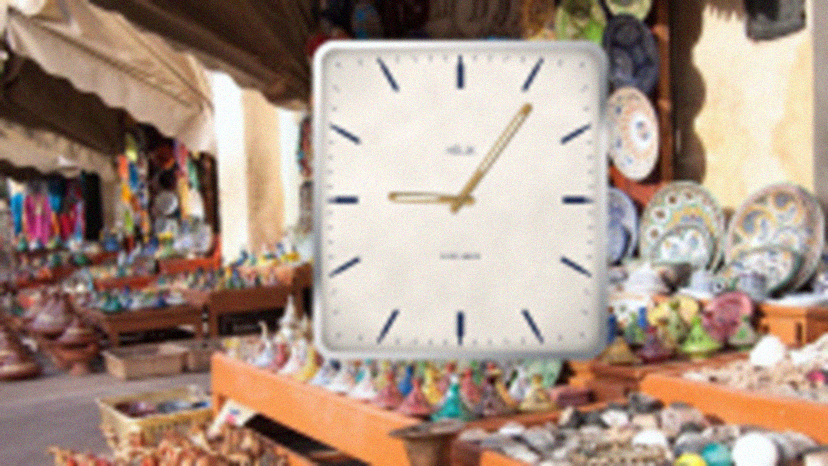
h=9 m=6
